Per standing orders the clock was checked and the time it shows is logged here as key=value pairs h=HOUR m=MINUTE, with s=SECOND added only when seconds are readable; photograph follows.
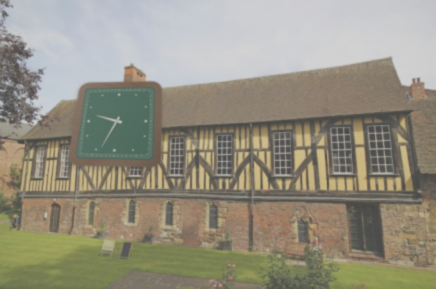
h=9 m=34
